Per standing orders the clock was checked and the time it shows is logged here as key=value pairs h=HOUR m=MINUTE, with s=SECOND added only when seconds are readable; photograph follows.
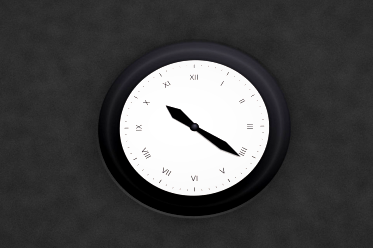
h=10 m=21
